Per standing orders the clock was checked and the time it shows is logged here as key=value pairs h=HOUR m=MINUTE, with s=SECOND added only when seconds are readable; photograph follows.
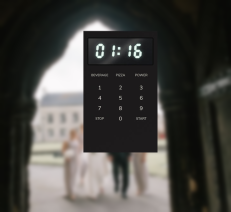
h=1 m=16
